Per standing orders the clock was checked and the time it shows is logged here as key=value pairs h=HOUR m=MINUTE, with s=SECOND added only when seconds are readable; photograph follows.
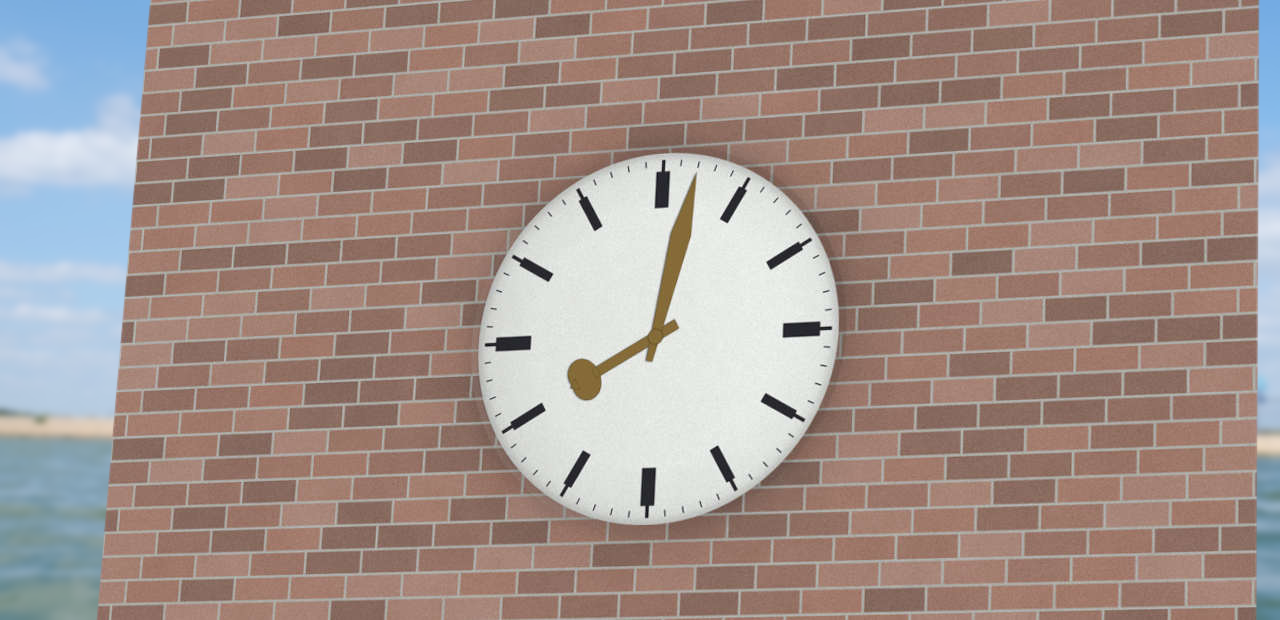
h=8 m=2
